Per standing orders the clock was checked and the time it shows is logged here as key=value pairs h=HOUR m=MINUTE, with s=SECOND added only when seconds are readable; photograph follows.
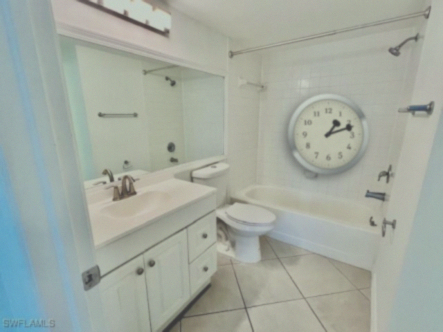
h=1 m=12
